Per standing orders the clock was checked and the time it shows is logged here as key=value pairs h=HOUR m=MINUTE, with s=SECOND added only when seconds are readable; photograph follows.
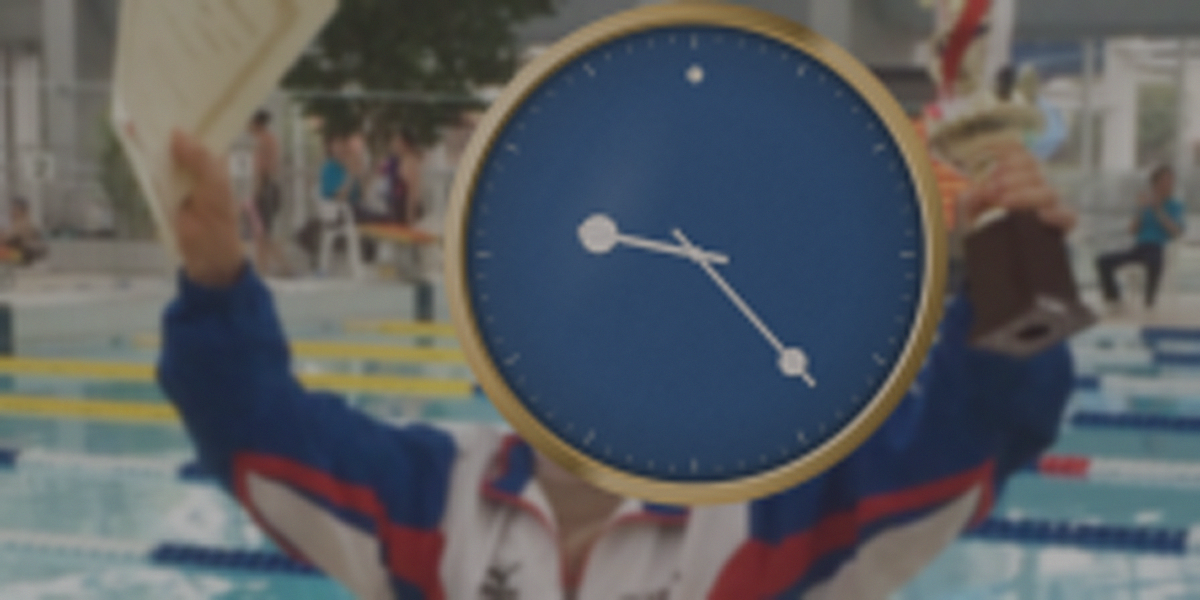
h=9 m=23
